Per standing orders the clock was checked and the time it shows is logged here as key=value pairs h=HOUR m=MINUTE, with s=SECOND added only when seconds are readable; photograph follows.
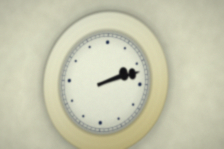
h=2 m=12
